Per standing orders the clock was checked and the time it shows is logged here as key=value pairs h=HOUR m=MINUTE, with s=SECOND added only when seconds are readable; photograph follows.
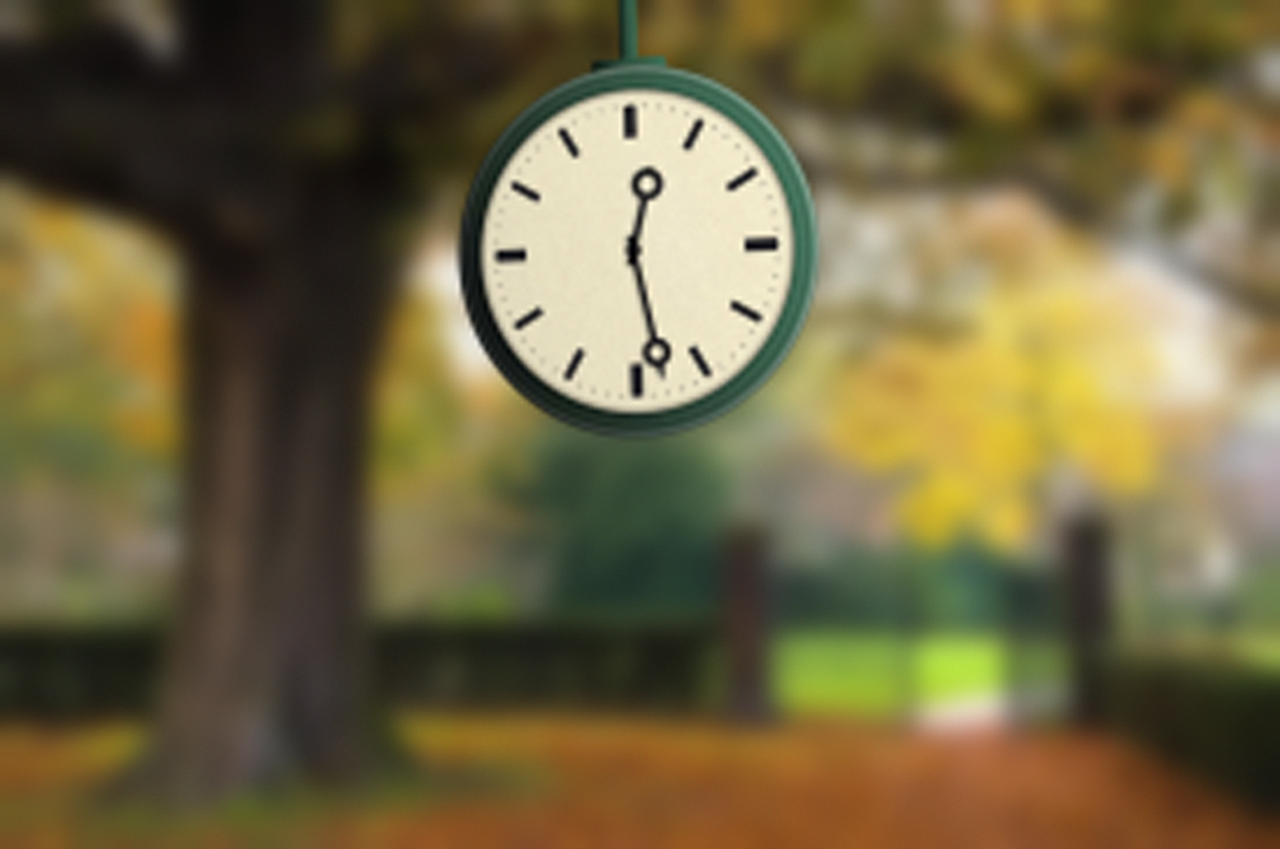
h=12 m=28
